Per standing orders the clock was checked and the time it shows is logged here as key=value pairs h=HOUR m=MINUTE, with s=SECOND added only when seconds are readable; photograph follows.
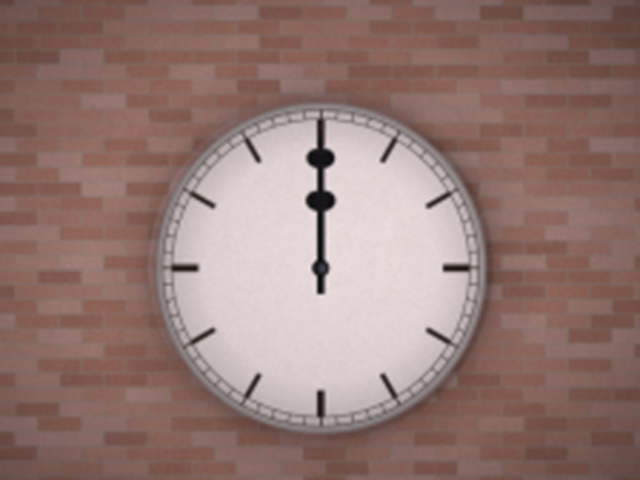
h=12 m=0
